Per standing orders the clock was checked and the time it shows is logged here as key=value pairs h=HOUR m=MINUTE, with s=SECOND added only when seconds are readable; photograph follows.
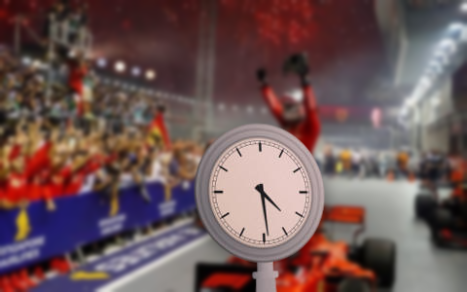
h=4 m=29
